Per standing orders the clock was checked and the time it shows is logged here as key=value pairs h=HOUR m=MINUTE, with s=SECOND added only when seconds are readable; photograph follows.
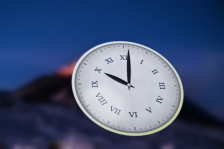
h=10 m=1
